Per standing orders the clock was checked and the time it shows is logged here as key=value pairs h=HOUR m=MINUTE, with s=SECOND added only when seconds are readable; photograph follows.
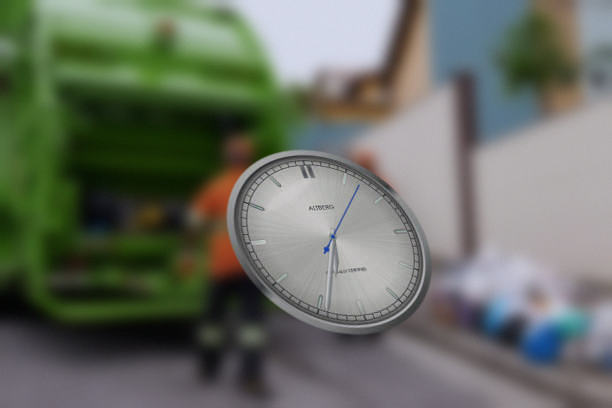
h=6 m=34 s=7
